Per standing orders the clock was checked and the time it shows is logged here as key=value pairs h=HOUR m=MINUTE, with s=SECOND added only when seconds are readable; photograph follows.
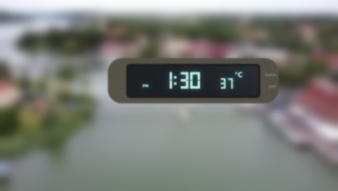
h=1 m=30
